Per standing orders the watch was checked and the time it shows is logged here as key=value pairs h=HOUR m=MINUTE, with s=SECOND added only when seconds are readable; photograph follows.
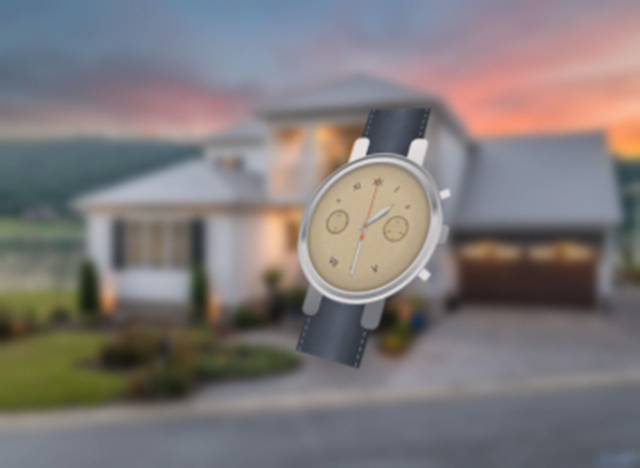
h=1 m=30
